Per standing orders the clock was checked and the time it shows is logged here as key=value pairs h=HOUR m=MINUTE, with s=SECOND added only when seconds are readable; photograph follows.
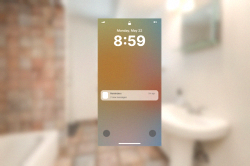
h=8 m=59
